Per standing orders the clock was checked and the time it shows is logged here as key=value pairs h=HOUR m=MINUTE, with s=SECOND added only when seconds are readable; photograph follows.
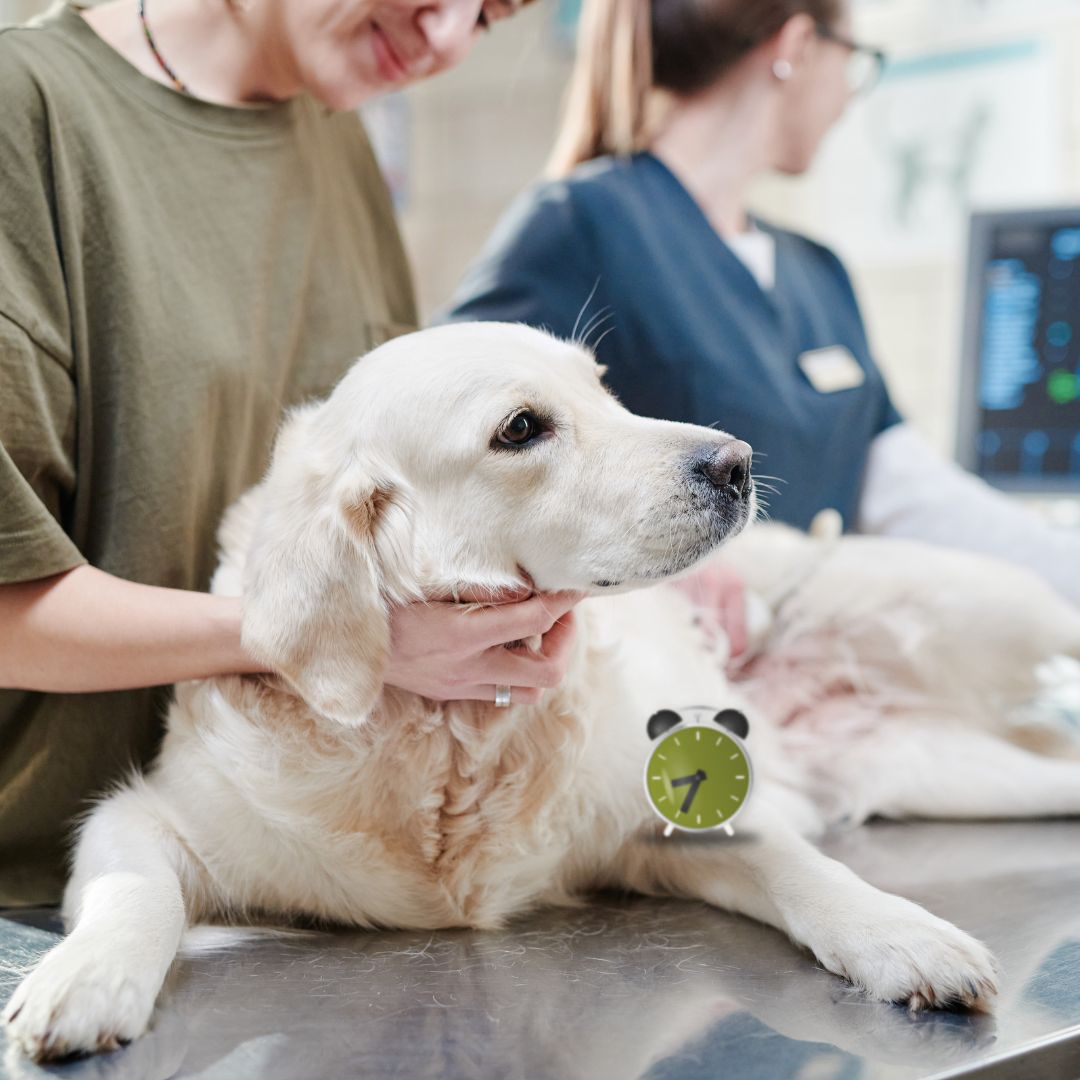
h=8 m=34
